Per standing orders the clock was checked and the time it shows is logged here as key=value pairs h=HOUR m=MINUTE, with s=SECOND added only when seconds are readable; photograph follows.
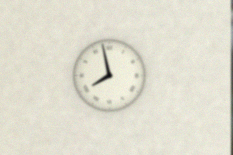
h=7 m=58
